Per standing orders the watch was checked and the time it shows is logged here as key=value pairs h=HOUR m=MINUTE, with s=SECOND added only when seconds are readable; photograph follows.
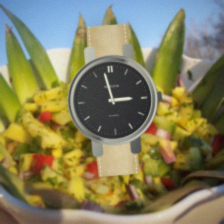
h=2 m=58
